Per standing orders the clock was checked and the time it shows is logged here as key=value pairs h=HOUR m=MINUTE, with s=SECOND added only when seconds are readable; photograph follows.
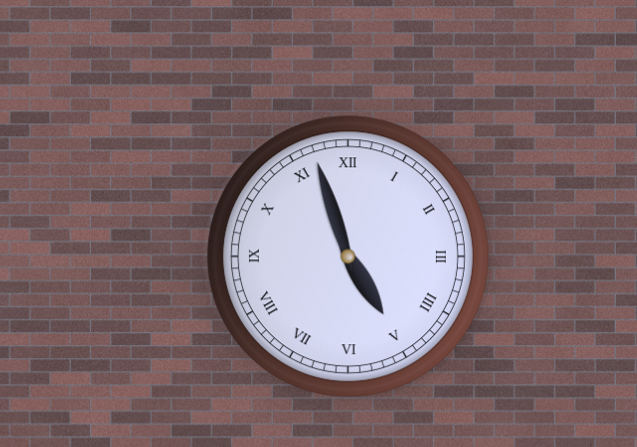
h=4 m=57
